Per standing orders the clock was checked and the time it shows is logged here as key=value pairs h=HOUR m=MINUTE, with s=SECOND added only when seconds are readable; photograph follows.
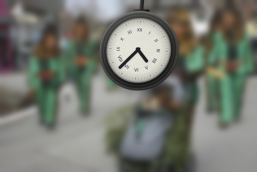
h=4 m=37
